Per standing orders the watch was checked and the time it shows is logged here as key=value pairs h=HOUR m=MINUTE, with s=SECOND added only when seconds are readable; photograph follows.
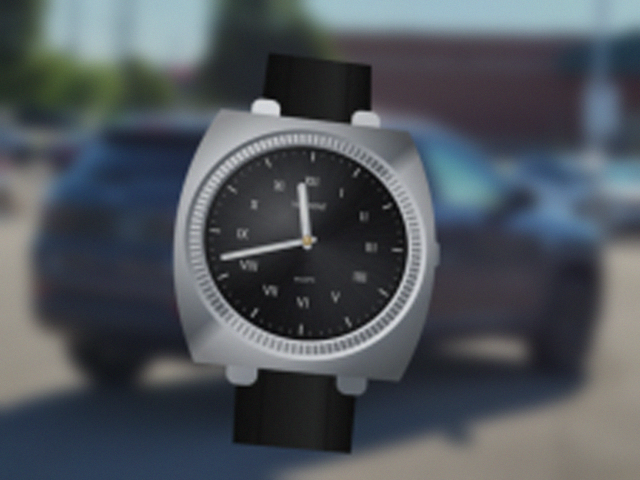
h=11 m=42
